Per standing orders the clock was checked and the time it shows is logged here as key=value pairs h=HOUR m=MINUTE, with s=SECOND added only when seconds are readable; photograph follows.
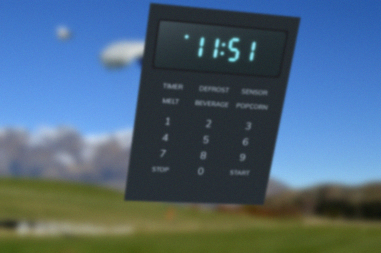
h=11 m=51
